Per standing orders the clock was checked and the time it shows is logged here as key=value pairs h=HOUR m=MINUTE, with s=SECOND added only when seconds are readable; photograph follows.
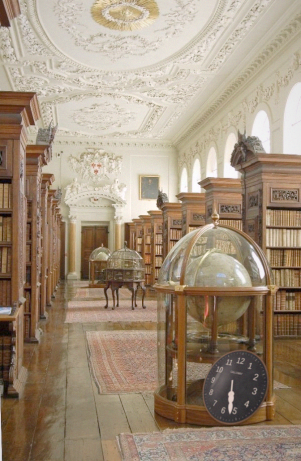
h=5 m=27
